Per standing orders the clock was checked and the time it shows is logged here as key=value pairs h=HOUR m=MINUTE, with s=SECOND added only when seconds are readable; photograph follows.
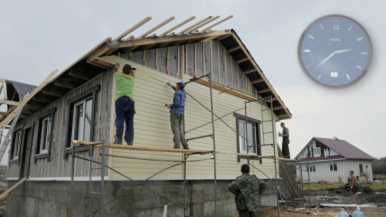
h=2 m=38
